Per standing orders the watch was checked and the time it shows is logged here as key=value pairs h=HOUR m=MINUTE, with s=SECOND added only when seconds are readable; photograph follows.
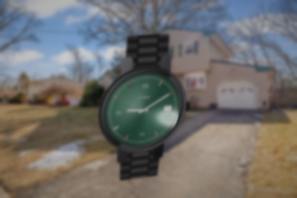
h=9 m=10
